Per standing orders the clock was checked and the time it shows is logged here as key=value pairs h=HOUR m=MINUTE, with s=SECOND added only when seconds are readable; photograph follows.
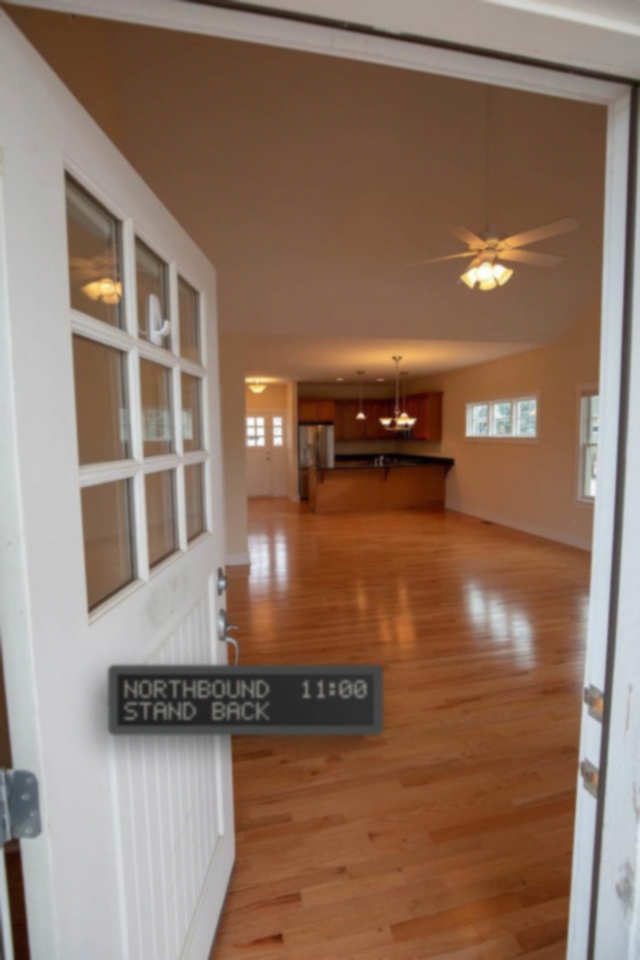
h=11 m=0
